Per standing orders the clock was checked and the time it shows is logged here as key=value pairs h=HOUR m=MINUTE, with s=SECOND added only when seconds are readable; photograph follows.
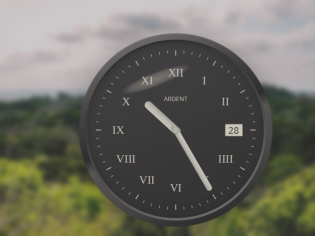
h=10 m=25
